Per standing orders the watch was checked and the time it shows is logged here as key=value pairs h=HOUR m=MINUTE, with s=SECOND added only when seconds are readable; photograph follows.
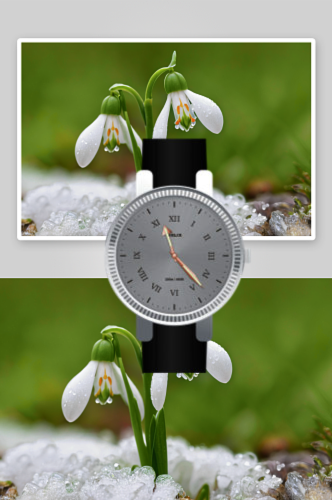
h=11 m=23
